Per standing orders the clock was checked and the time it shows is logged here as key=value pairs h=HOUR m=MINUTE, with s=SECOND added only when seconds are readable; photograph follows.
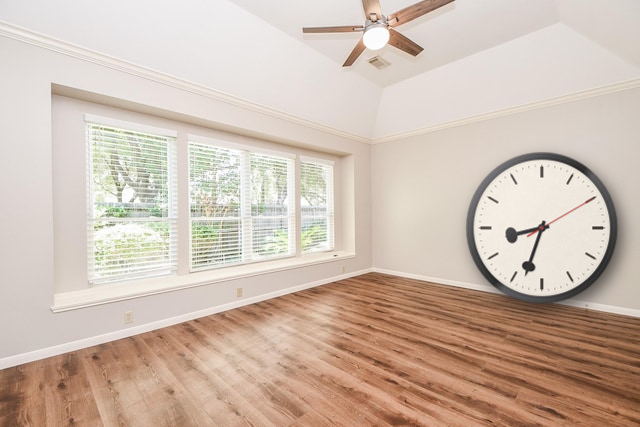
h=8 m=33 s=10
